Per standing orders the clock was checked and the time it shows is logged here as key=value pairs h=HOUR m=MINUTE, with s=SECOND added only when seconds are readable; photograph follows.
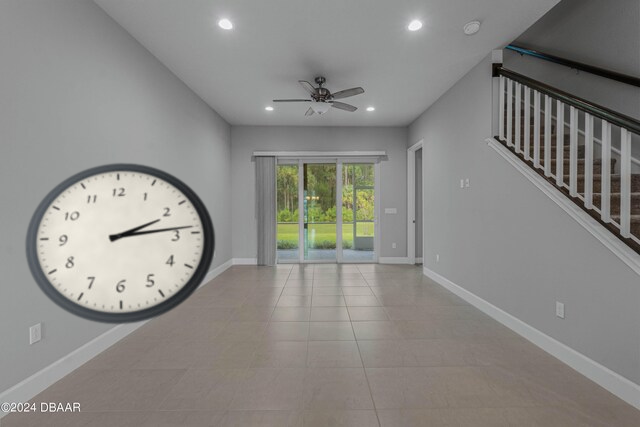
h=2 m=14
